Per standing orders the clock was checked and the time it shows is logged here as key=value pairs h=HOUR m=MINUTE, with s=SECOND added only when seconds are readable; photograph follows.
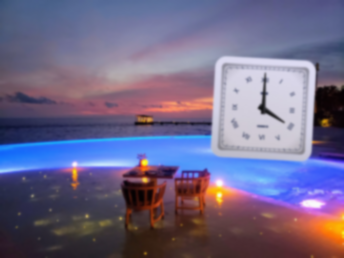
h=4 m=0
